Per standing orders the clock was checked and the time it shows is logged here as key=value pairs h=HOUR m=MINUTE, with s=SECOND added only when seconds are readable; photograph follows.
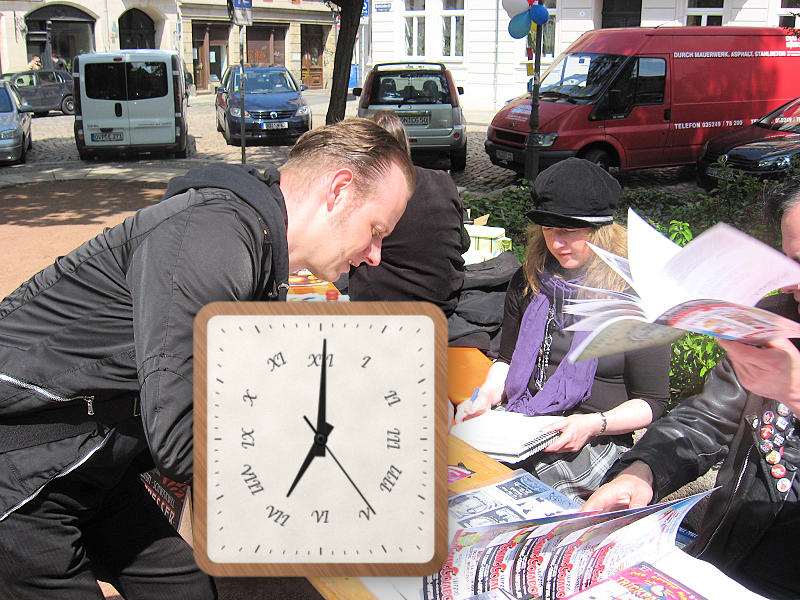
h=7 m=0 s=24
